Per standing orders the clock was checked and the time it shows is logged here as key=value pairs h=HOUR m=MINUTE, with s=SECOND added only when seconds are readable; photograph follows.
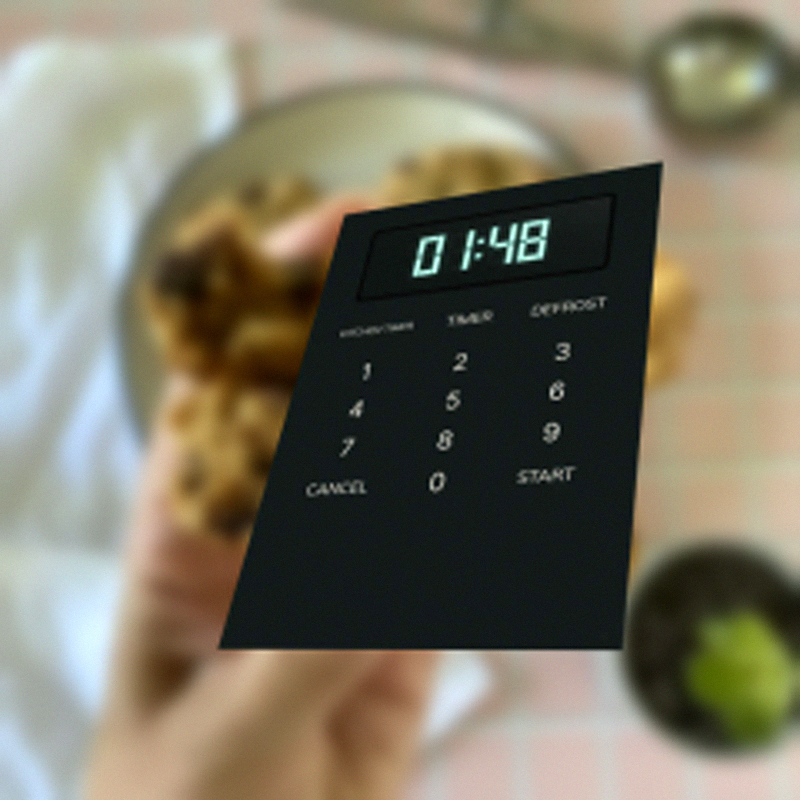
h=1 m=48
